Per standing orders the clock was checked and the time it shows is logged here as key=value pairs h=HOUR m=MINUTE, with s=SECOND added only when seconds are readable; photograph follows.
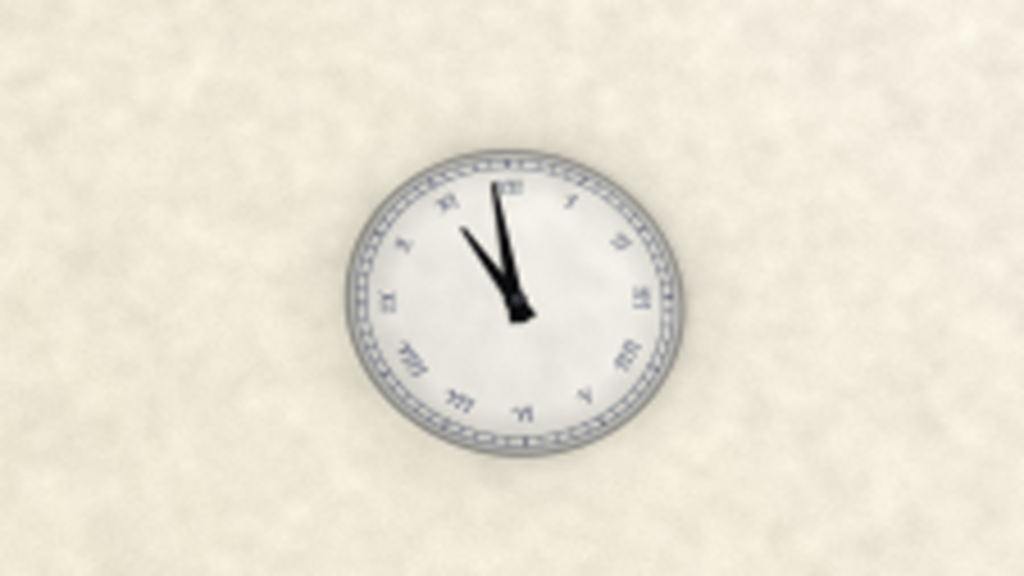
h=10 m=59
